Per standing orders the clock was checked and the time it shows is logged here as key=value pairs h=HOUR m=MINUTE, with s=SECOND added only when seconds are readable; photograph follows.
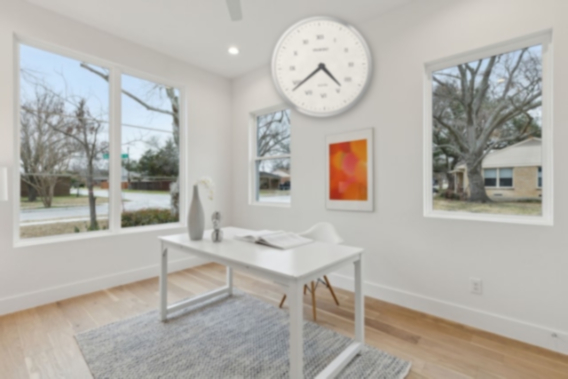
h=4 m=39
